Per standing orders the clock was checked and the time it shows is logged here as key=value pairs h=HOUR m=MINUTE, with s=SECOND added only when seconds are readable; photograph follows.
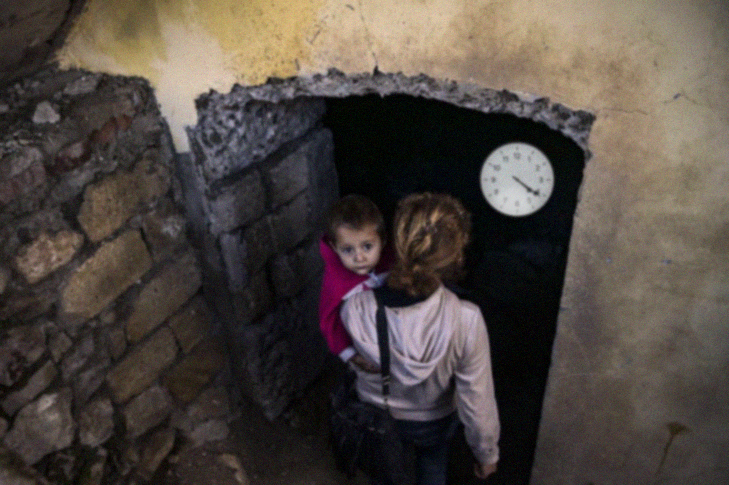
h=4 m=21
